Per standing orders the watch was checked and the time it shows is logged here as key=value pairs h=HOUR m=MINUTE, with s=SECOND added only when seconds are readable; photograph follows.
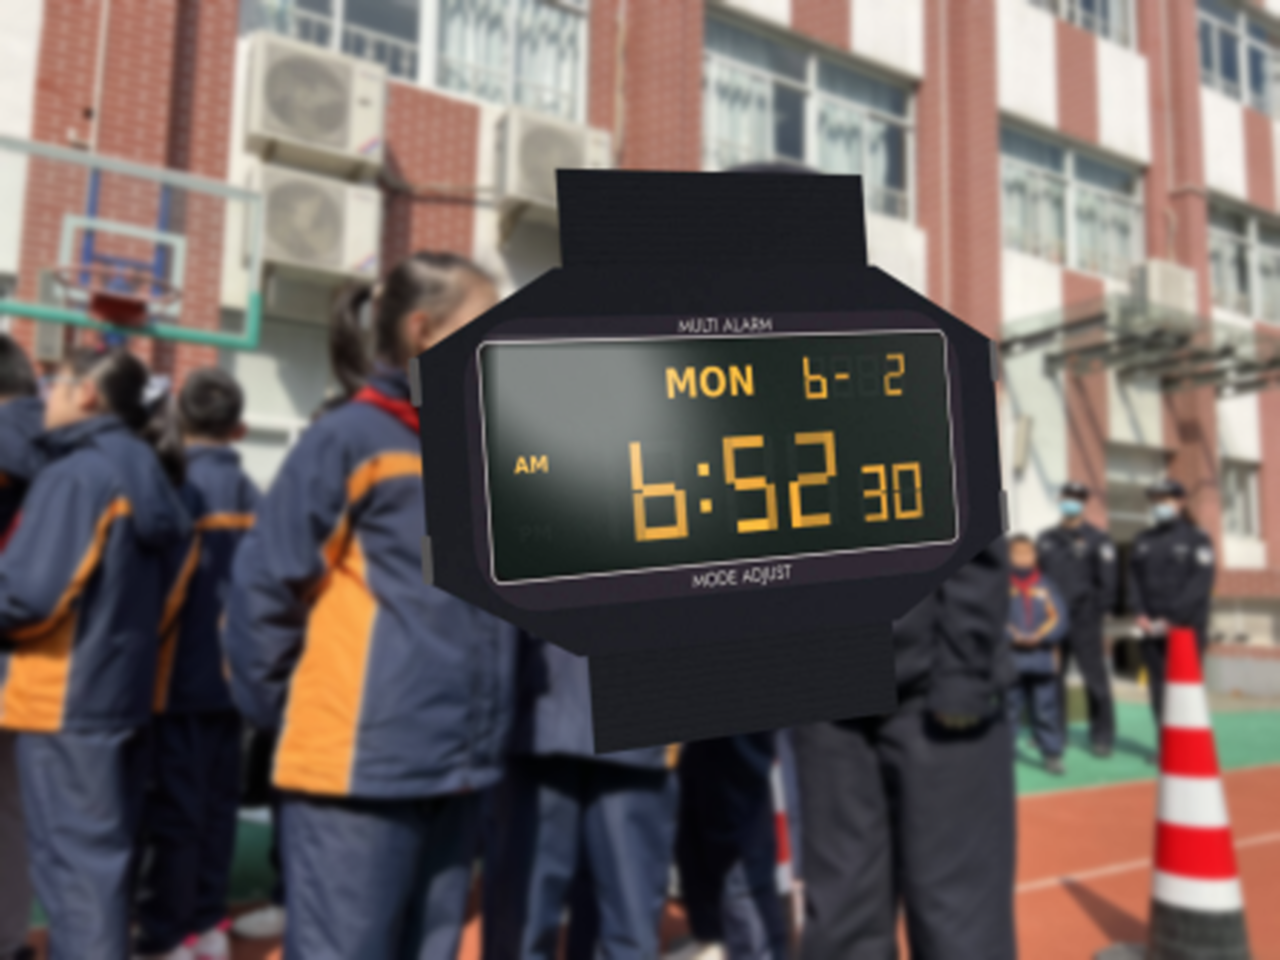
h=6 m=52 s=30
